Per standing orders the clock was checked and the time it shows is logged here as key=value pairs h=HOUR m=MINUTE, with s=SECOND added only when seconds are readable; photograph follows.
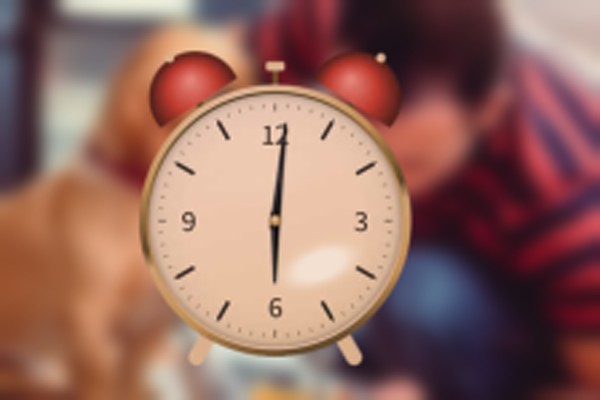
h=6 m=1
